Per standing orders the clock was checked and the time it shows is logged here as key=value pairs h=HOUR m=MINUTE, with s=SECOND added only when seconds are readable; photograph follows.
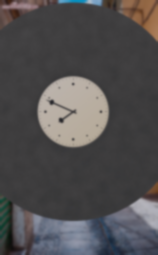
h=7 m=49
